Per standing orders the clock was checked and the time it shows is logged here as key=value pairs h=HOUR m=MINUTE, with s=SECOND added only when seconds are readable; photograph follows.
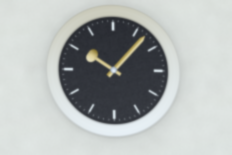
h=10 m=7
